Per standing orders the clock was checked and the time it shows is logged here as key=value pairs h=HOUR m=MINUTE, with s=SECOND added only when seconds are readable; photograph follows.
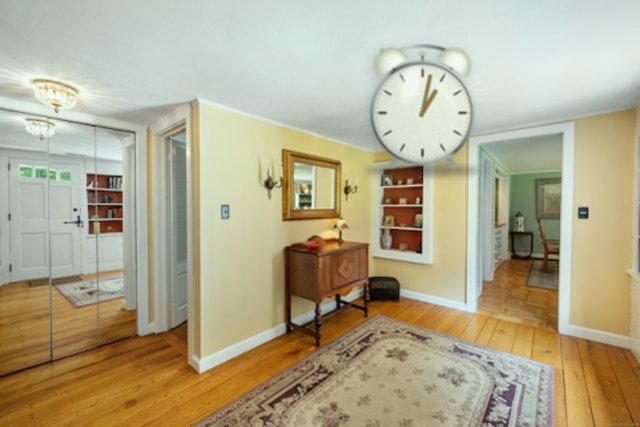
h=1 m=2
